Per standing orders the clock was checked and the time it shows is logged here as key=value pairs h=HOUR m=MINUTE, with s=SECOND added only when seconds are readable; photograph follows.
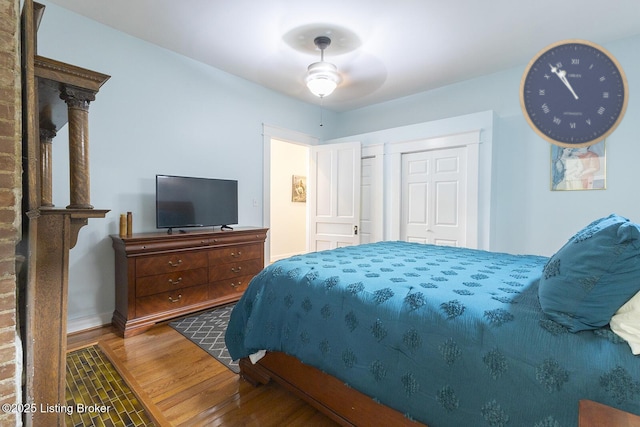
h=10 m=53
